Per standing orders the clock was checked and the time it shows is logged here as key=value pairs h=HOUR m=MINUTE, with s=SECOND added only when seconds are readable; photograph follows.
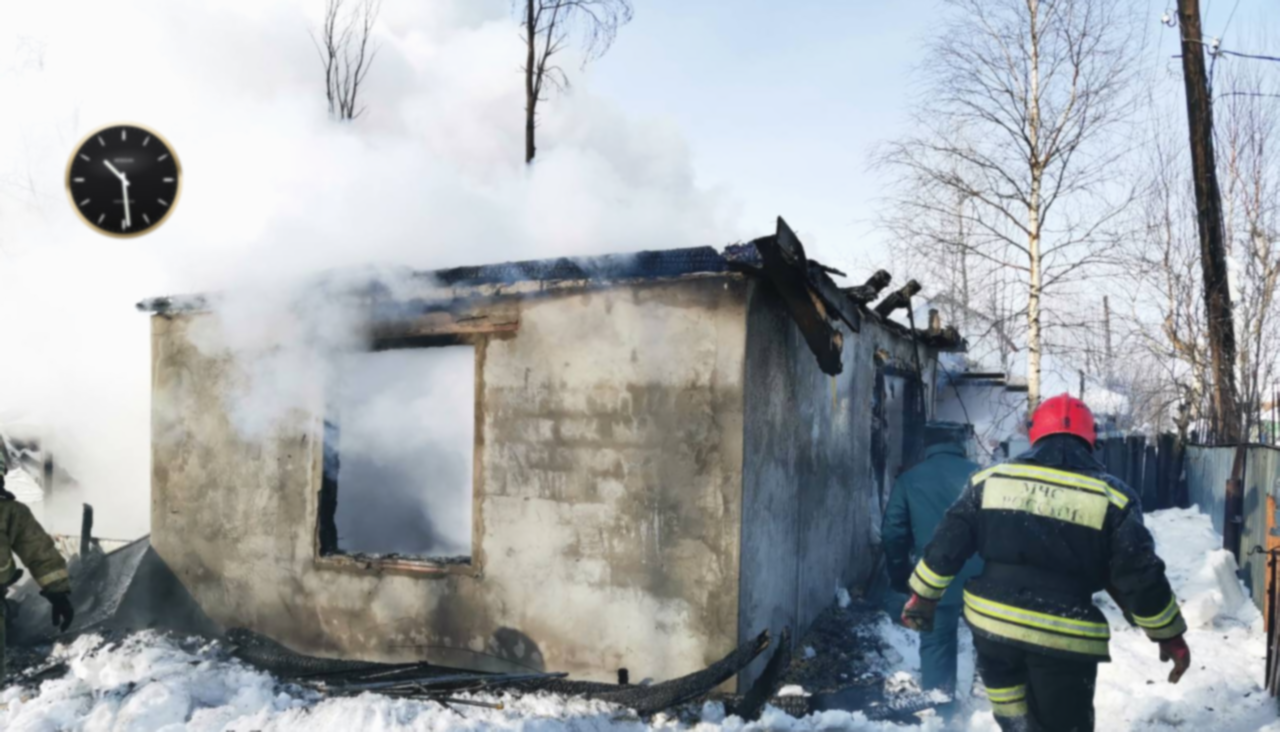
h=10 m=29
